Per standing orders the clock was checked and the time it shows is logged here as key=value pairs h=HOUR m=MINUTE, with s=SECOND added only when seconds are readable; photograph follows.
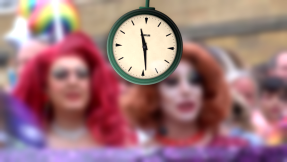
h=11 m=29
